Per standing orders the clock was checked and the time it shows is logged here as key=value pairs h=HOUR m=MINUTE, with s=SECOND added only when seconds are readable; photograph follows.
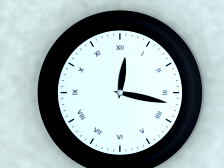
h=12 m=17
